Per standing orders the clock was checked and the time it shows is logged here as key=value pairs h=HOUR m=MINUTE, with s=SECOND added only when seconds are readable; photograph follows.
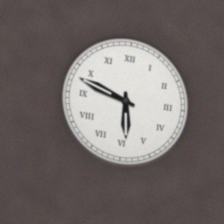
h=5 m=48
